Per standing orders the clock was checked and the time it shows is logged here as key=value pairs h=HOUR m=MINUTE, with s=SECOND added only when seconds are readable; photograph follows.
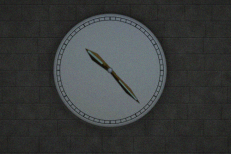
h=10 m=23
